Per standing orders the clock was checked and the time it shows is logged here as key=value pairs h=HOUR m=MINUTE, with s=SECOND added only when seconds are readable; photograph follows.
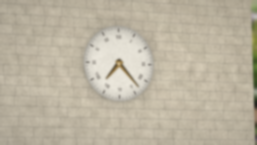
h=7 m=23
